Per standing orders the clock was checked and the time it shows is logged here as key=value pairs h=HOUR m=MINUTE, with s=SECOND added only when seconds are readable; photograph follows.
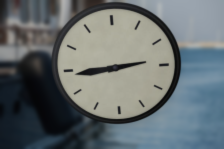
h=2 m=44
